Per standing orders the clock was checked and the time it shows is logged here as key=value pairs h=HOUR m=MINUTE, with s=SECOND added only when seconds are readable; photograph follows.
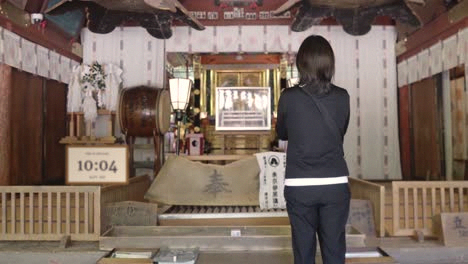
h=10 m=4
